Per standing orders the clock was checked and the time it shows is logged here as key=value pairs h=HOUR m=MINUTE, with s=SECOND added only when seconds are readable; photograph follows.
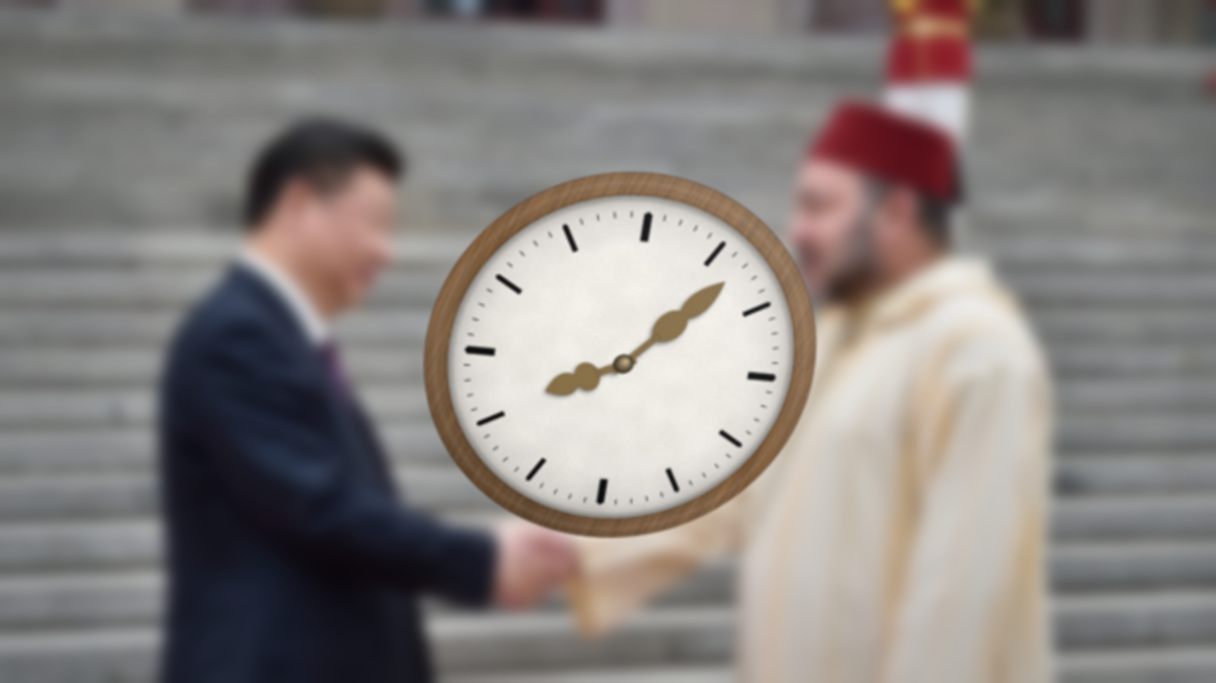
h=8 m=7
